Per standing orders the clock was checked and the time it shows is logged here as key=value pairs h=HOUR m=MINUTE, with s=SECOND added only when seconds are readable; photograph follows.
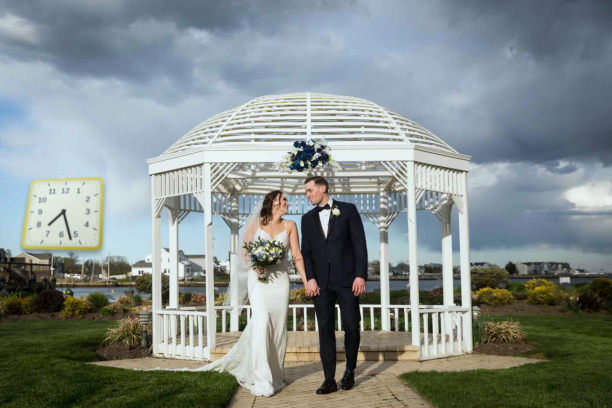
h=7 m=27
